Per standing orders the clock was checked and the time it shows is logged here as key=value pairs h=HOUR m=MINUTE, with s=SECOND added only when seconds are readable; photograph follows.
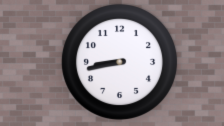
h=8 m=43
